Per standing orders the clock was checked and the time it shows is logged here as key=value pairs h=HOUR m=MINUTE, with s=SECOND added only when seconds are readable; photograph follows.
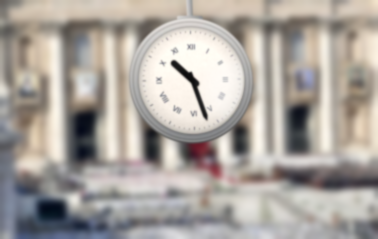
h=10 m=27
